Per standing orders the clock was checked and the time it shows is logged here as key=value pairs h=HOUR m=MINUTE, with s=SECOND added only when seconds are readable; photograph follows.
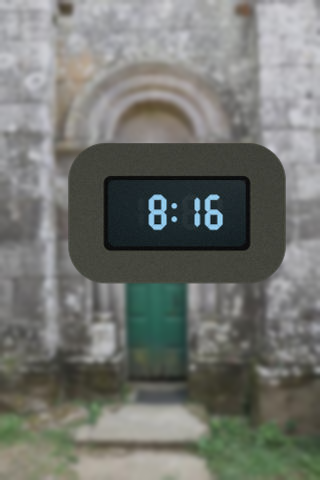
h=8 m=16
